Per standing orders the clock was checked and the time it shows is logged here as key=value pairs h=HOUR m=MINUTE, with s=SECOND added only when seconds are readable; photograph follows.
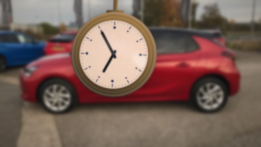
h=6 m=55
